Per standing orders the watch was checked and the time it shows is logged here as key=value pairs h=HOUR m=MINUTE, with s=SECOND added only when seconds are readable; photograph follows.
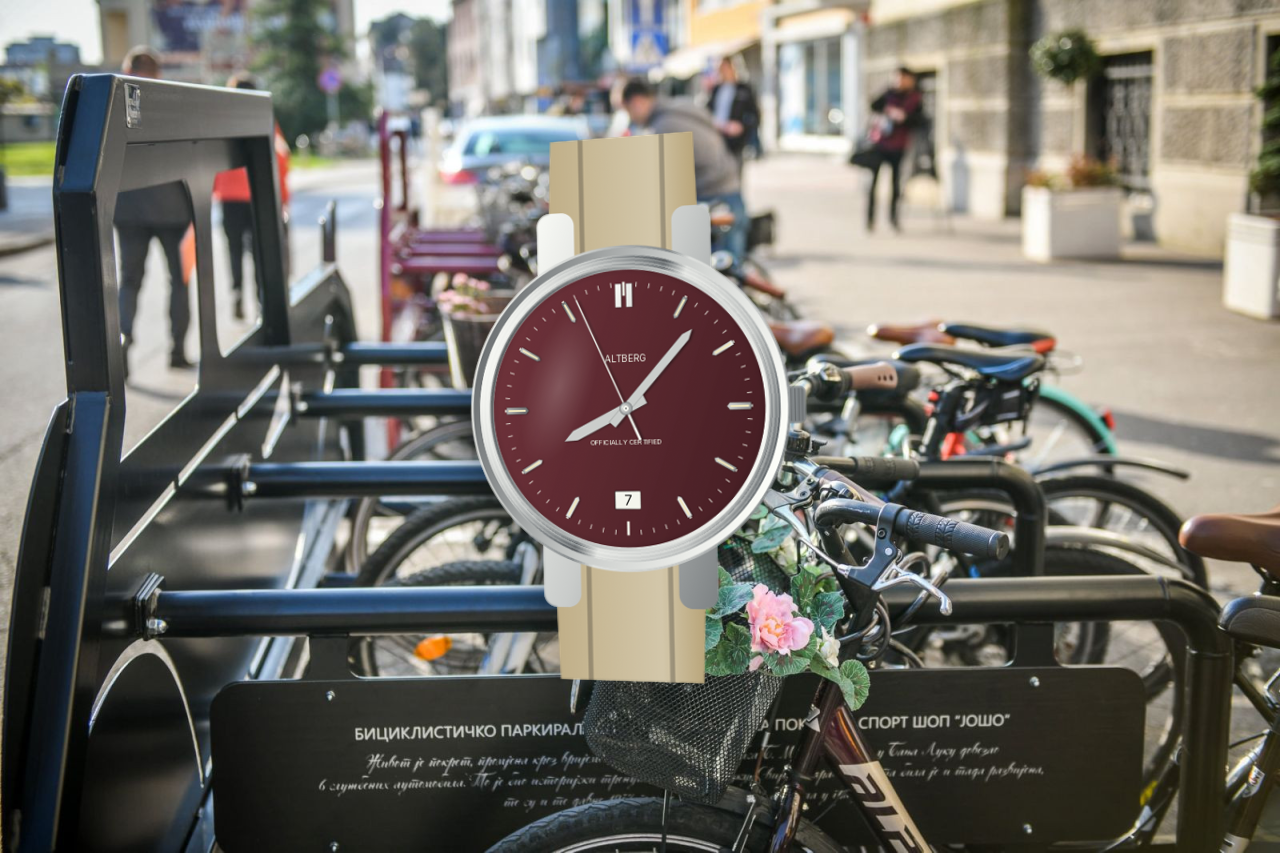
h=8 m=6 s=56
